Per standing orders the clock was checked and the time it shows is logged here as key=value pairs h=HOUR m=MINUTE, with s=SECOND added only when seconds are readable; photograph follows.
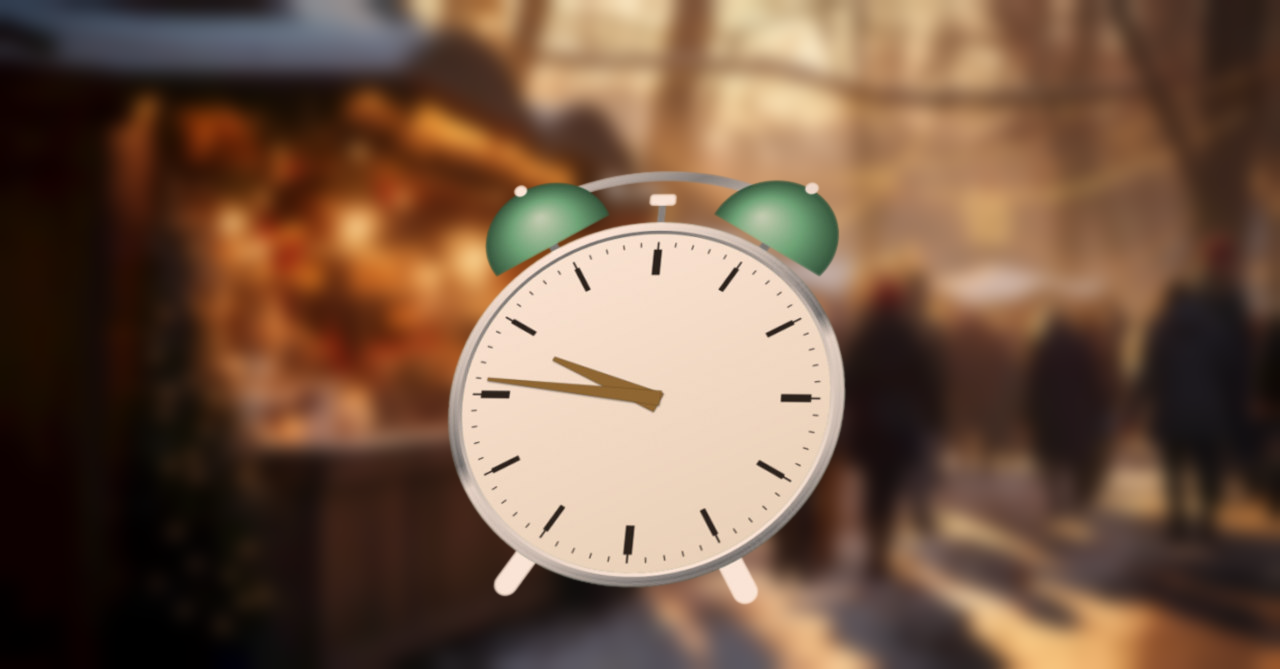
h=9 m=46
